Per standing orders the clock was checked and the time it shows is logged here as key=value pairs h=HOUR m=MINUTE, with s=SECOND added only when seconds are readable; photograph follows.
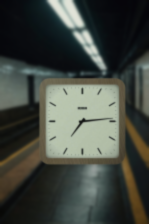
h=7 m=14
